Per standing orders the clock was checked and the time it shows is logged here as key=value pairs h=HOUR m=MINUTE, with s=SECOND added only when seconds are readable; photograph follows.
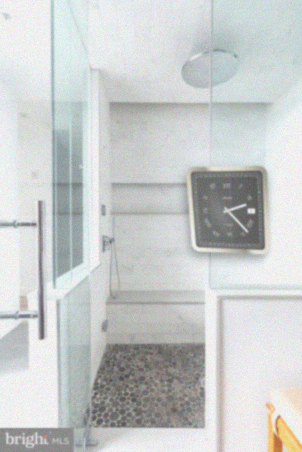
h=2 m=23
